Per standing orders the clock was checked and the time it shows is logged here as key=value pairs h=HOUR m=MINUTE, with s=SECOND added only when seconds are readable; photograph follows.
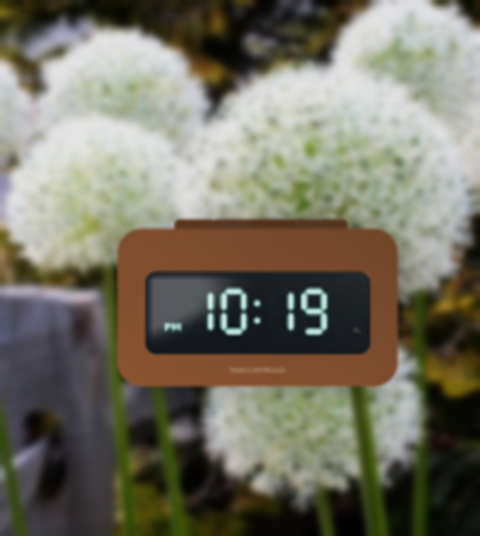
h=10 m=19
